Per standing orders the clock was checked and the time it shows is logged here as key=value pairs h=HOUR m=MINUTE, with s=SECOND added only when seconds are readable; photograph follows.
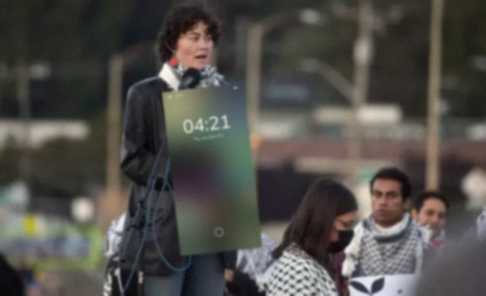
h=4 m=21
